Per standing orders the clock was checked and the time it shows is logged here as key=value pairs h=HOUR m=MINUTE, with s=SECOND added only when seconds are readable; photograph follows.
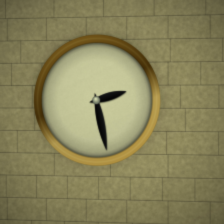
h=2 m=28
